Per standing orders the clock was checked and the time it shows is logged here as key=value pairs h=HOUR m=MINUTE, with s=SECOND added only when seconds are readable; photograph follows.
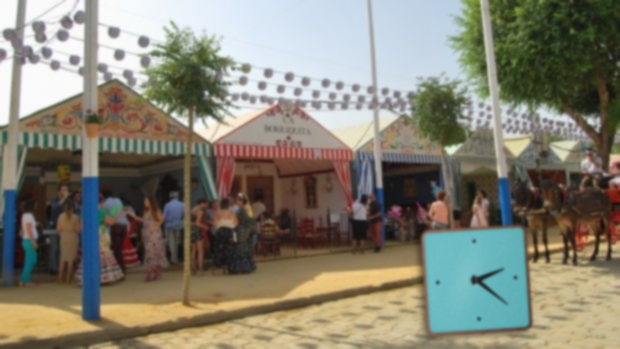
h=2 m=22
